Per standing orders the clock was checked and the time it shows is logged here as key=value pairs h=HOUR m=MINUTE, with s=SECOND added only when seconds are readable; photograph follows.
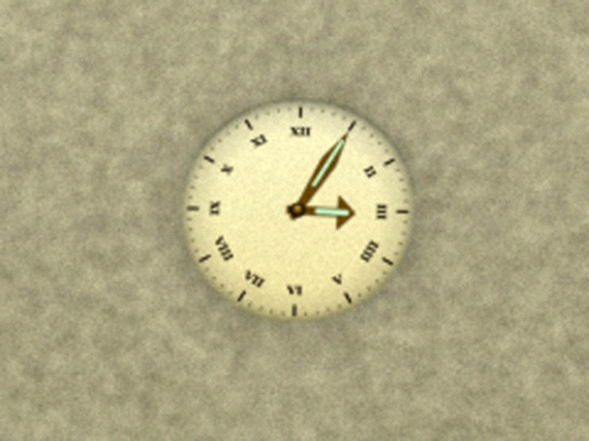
h=3 m=5
